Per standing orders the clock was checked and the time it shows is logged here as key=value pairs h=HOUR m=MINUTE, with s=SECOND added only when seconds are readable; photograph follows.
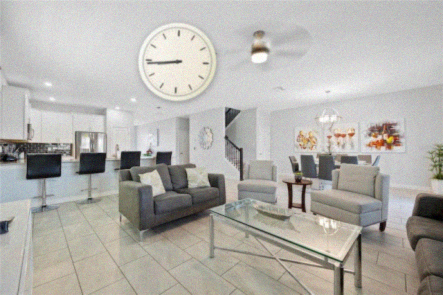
h=8 m=44
